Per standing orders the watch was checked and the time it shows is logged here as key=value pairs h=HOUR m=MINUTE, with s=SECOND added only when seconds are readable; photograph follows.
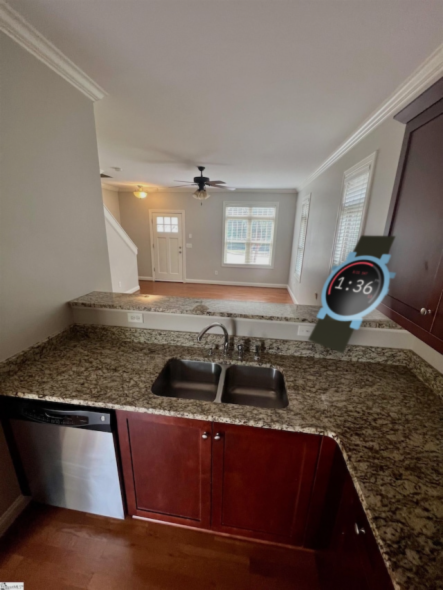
h=1 m=36
